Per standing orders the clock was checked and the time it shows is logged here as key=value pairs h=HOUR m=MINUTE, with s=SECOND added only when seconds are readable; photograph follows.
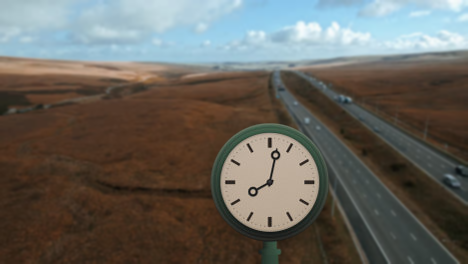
h=8 m=2
